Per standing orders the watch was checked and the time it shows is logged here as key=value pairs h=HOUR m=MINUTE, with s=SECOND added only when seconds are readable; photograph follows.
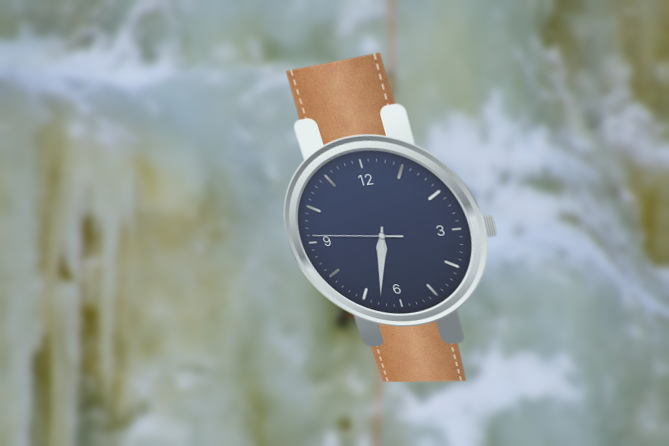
h=6 m=32 s=46
